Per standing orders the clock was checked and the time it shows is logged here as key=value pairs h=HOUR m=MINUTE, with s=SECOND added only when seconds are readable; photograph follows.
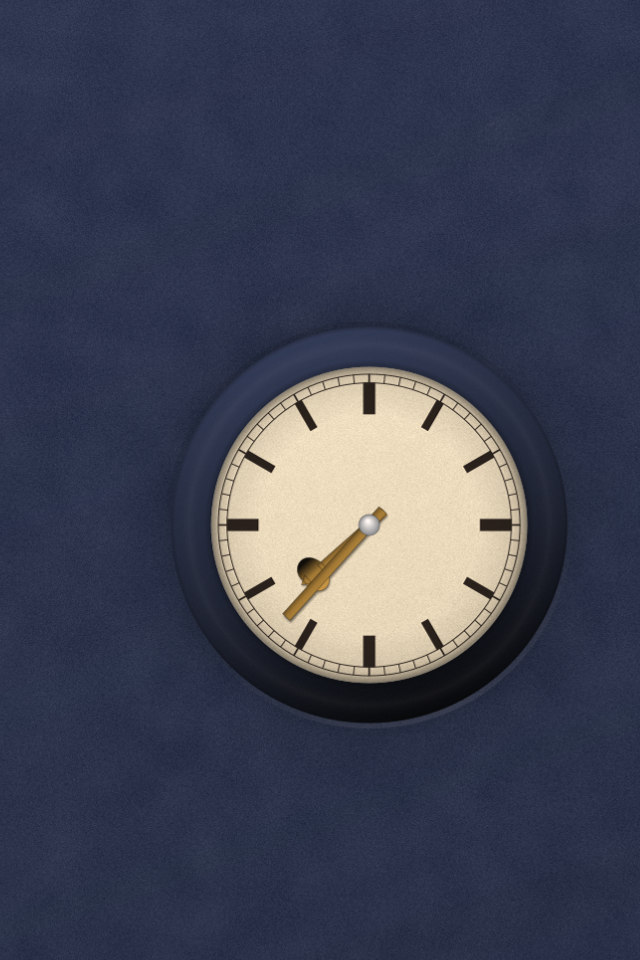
h=7 m=37
